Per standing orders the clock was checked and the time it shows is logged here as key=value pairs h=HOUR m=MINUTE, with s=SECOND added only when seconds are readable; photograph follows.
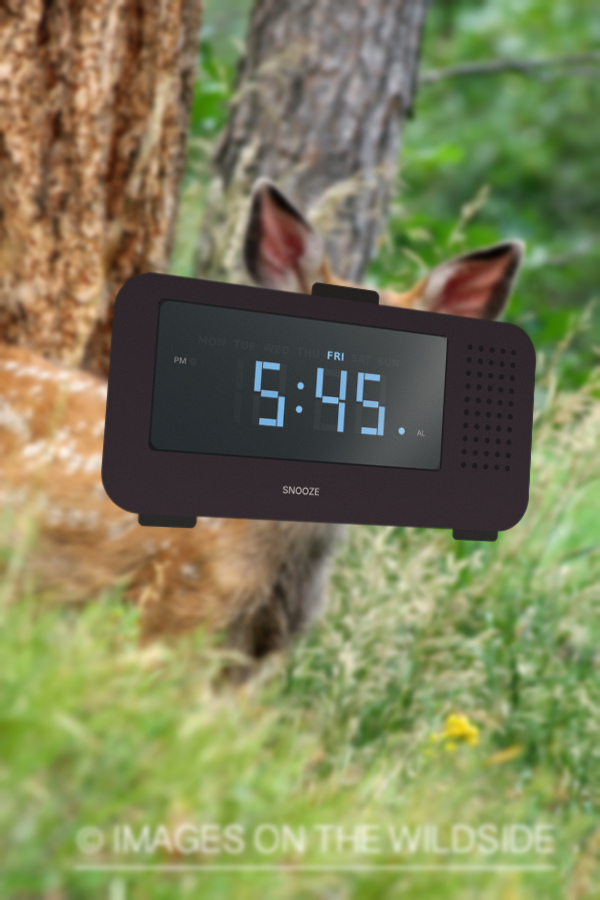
h=5 m=45
